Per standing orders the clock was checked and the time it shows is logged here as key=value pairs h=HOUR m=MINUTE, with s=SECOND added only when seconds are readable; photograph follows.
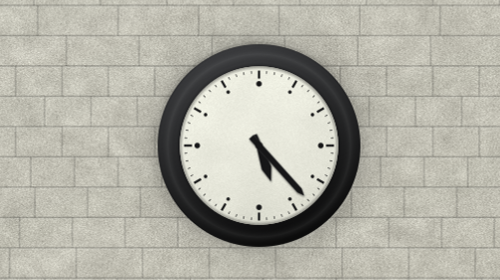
h=5 m=23
